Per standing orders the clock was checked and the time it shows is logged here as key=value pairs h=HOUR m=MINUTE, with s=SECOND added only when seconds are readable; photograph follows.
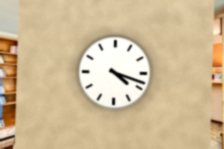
h=4 m=18
